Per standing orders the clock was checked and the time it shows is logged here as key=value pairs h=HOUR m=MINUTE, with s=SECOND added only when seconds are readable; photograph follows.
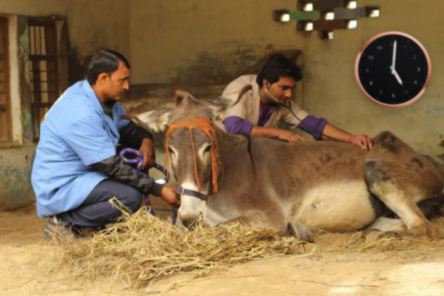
h=5 m=1
